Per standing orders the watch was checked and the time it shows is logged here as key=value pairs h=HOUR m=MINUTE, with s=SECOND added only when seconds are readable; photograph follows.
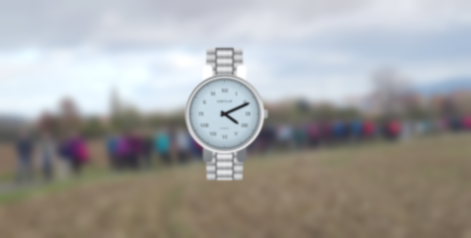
h=4 m=11
